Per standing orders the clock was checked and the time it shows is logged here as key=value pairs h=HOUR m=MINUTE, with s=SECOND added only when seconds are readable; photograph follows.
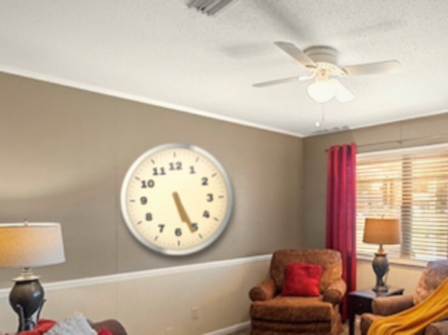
h=5 m=26
